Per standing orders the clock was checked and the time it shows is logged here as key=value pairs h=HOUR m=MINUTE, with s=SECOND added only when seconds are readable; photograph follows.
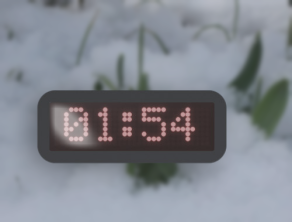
h=1 m=54
